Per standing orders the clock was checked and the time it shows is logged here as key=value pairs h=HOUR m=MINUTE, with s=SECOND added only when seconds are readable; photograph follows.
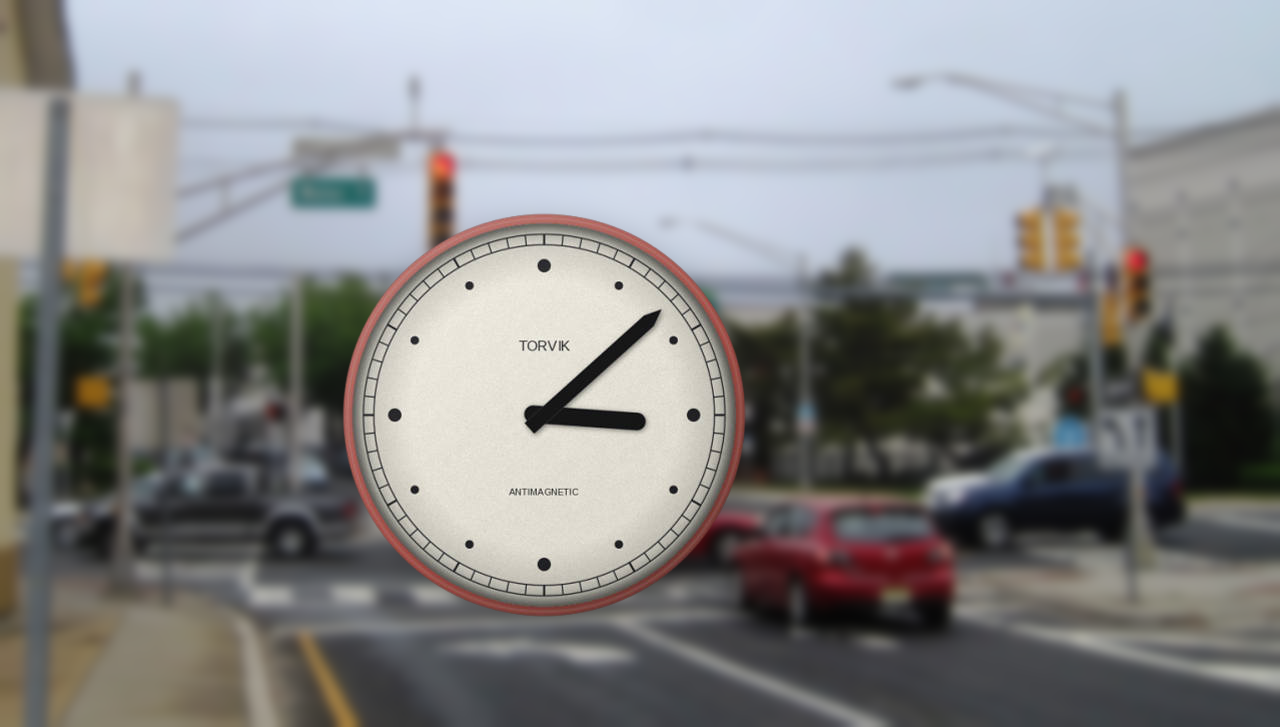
h=3 m=8
